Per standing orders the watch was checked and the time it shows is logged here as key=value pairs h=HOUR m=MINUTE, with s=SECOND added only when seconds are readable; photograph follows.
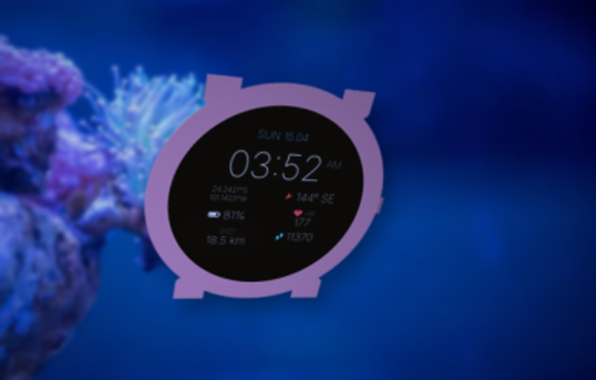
h=3 m=52
